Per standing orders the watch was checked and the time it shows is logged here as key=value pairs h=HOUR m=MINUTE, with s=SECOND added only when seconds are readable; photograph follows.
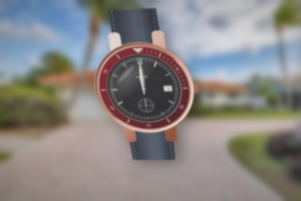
h=12 m=0
